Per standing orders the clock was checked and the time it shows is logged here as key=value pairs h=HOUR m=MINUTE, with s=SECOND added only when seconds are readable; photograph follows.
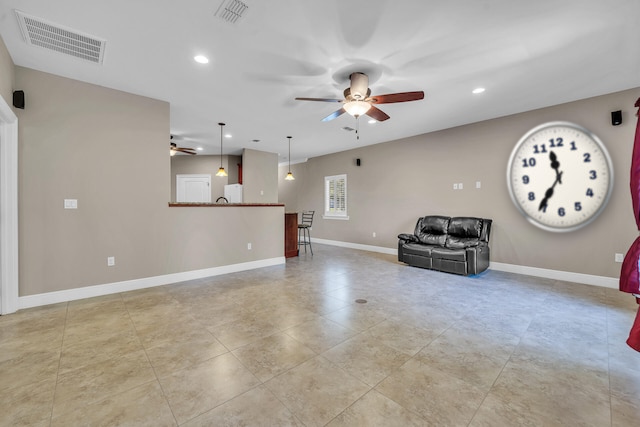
h=11 m=36
